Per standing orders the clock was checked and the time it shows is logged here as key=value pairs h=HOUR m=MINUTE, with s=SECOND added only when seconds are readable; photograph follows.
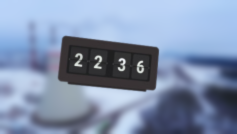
h=22 m=36
